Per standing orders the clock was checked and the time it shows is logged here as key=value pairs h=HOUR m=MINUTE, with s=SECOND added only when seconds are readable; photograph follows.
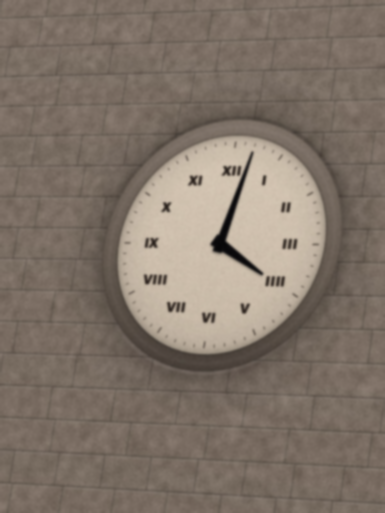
h=4 m=2
